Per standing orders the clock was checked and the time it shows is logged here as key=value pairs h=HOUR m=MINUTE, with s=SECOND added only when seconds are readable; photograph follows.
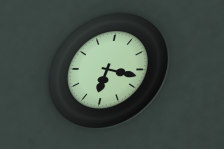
h=6 m=17
